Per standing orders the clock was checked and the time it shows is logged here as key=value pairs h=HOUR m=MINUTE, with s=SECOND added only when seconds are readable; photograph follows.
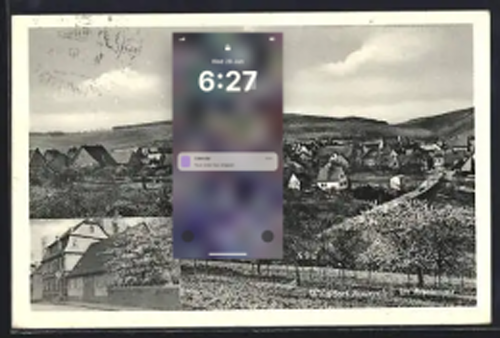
h=6 m=27
